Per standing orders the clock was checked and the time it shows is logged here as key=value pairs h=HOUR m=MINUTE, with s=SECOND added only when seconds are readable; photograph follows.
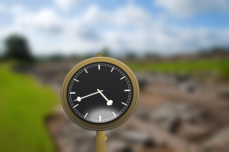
h=4 m=42
